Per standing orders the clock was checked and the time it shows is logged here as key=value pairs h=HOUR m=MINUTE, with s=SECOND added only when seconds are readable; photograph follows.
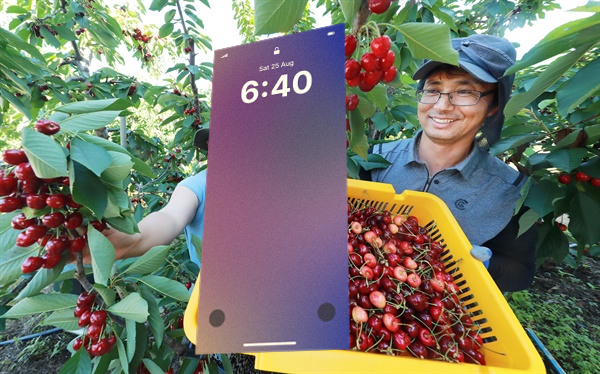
h=6 m=40
